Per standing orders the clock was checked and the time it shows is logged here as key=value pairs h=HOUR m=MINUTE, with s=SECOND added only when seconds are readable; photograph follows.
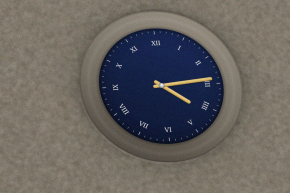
h=4 m=14
